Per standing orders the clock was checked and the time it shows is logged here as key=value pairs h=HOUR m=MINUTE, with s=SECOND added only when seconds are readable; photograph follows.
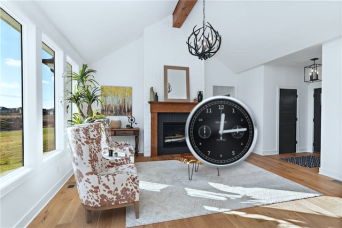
h=12 m=14
